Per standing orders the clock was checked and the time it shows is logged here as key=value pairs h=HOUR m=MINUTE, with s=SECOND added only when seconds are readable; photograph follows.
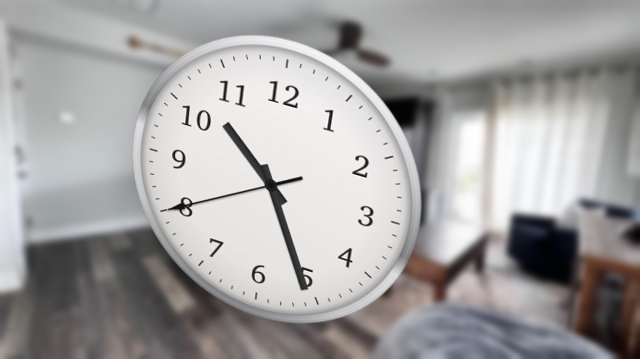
h=10 m=25 s=40
